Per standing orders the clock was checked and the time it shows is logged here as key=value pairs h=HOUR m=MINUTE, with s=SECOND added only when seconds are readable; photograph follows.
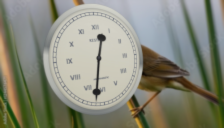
h=12 m=32
